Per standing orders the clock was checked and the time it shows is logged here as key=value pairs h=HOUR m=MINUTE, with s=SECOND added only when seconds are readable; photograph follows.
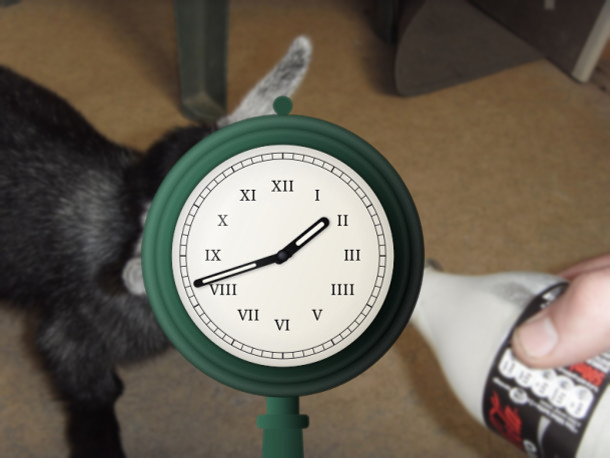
h=1 m=42
